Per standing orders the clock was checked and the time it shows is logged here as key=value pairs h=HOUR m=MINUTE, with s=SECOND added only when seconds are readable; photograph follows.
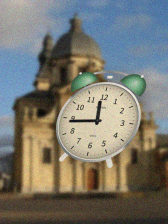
h=11 m=44
